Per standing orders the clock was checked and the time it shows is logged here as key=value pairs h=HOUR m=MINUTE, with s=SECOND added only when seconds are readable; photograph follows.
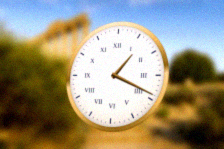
h=1 m=19
